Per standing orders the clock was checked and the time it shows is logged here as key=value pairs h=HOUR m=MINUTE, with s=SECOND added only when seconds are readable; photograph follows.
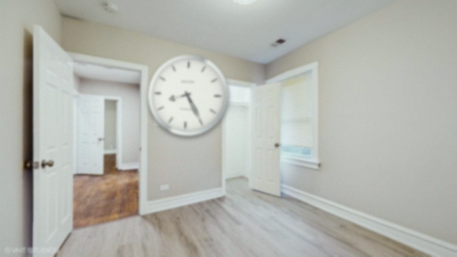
h=8 m=25
